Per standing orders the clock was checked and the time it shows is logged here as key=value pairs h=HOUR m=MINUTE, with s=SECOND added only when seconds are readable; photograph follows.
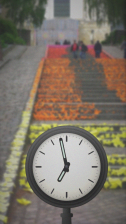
h=6 m=58
